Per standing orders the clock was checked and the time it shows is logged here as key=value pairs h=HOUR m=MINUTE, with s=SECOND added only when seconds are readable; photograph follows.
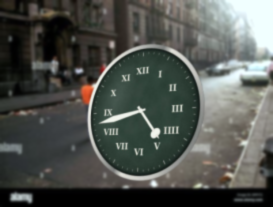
h=4 m=43
